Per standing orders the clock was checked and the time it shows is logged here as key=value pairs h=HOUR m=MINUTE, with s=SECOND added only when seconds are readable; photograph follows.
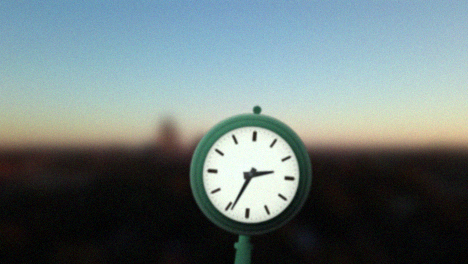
h=2 m=34
